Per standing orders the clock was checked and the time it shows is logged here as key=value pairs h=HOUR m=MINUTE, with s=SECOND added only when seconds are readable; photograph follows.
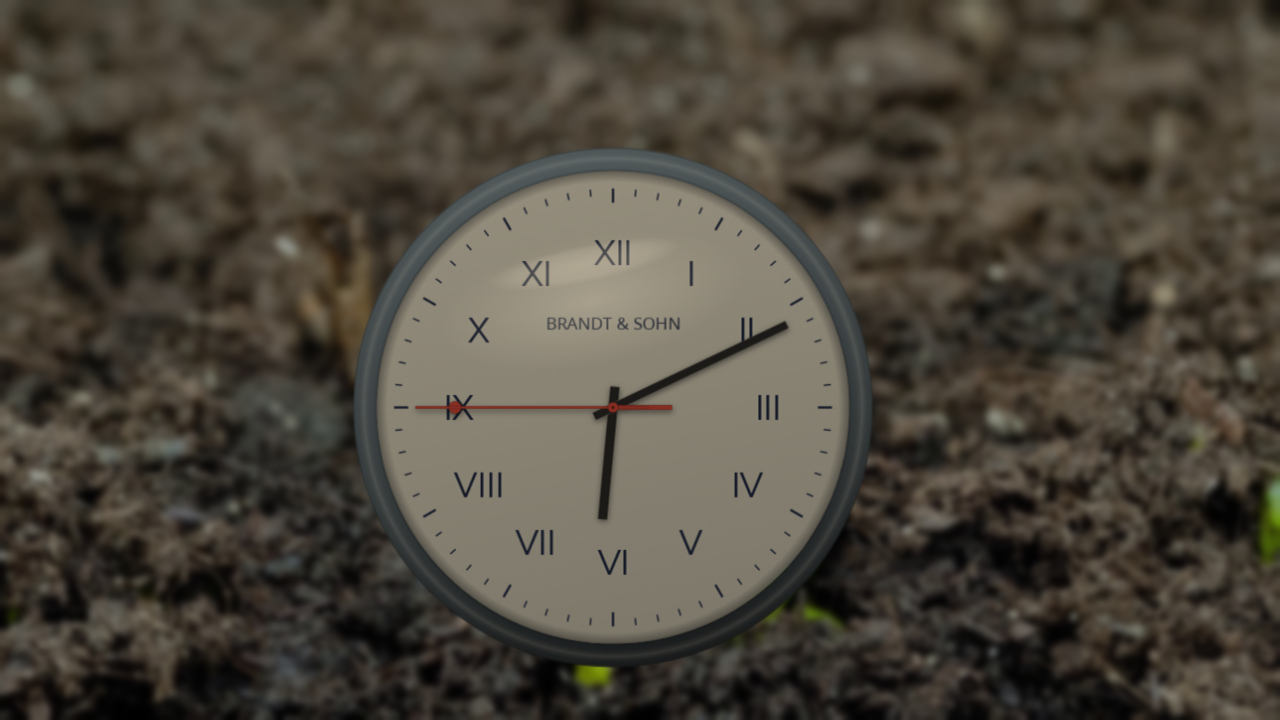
h=6 m=10 s=45
